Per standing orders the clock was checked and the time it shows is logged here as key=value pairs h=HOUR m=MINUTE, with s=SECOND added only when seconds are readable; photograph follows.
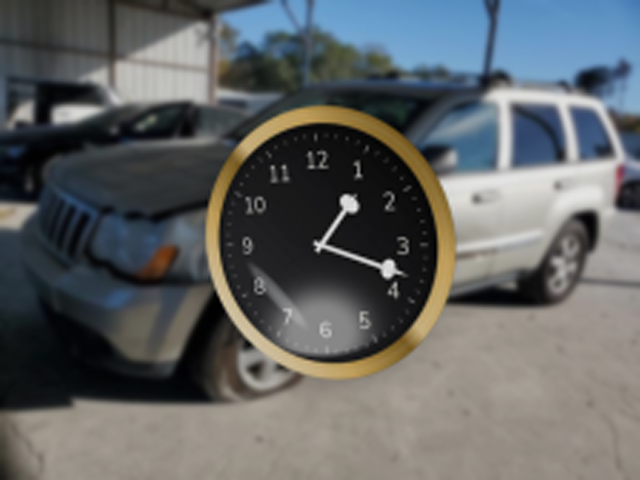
h=1 m=18
